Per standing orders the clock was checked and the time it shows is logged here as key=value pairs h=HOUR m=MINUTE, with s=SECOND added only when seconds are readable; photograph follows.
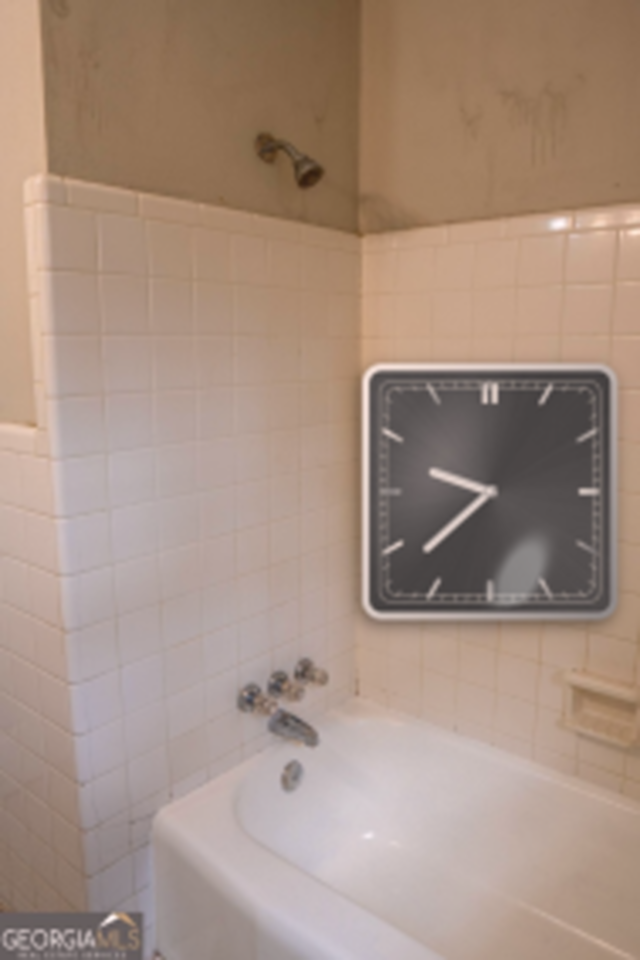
h=9 m=38
